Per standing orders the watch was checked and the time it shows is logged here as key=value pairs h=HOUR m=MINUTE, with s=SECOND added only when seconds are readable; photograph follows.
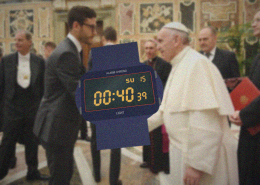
h=0 m=40 s=39
